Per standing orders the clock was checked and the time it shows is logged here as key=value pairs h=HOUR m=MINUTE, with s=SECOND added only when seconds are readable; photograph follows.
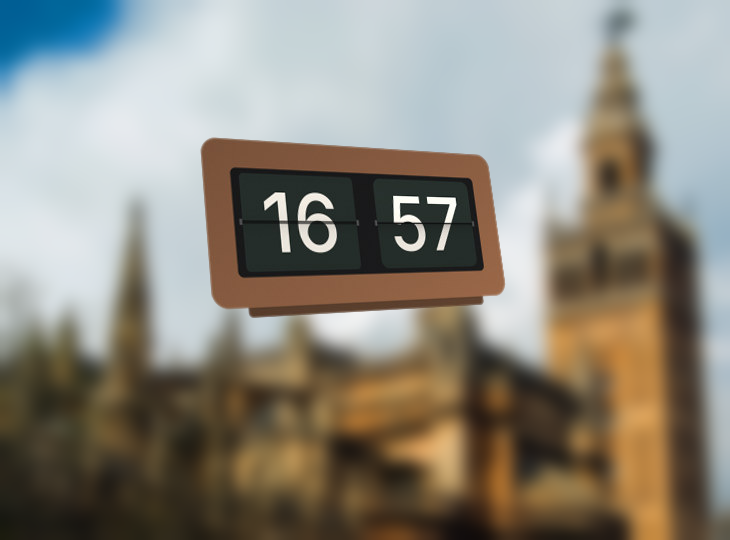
h=16 m=57
